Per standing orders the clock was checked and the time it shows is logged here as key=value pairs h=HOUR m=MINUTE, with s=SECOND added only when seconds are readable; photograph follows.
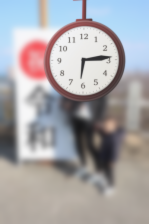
h=6 m=14
